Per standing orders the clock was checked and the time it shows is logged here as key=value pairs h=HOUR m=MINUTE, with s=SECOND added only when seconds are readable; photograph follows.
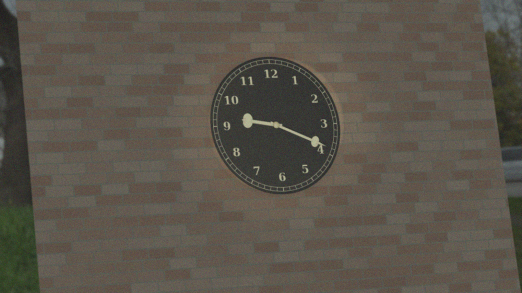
h=9 m=19
